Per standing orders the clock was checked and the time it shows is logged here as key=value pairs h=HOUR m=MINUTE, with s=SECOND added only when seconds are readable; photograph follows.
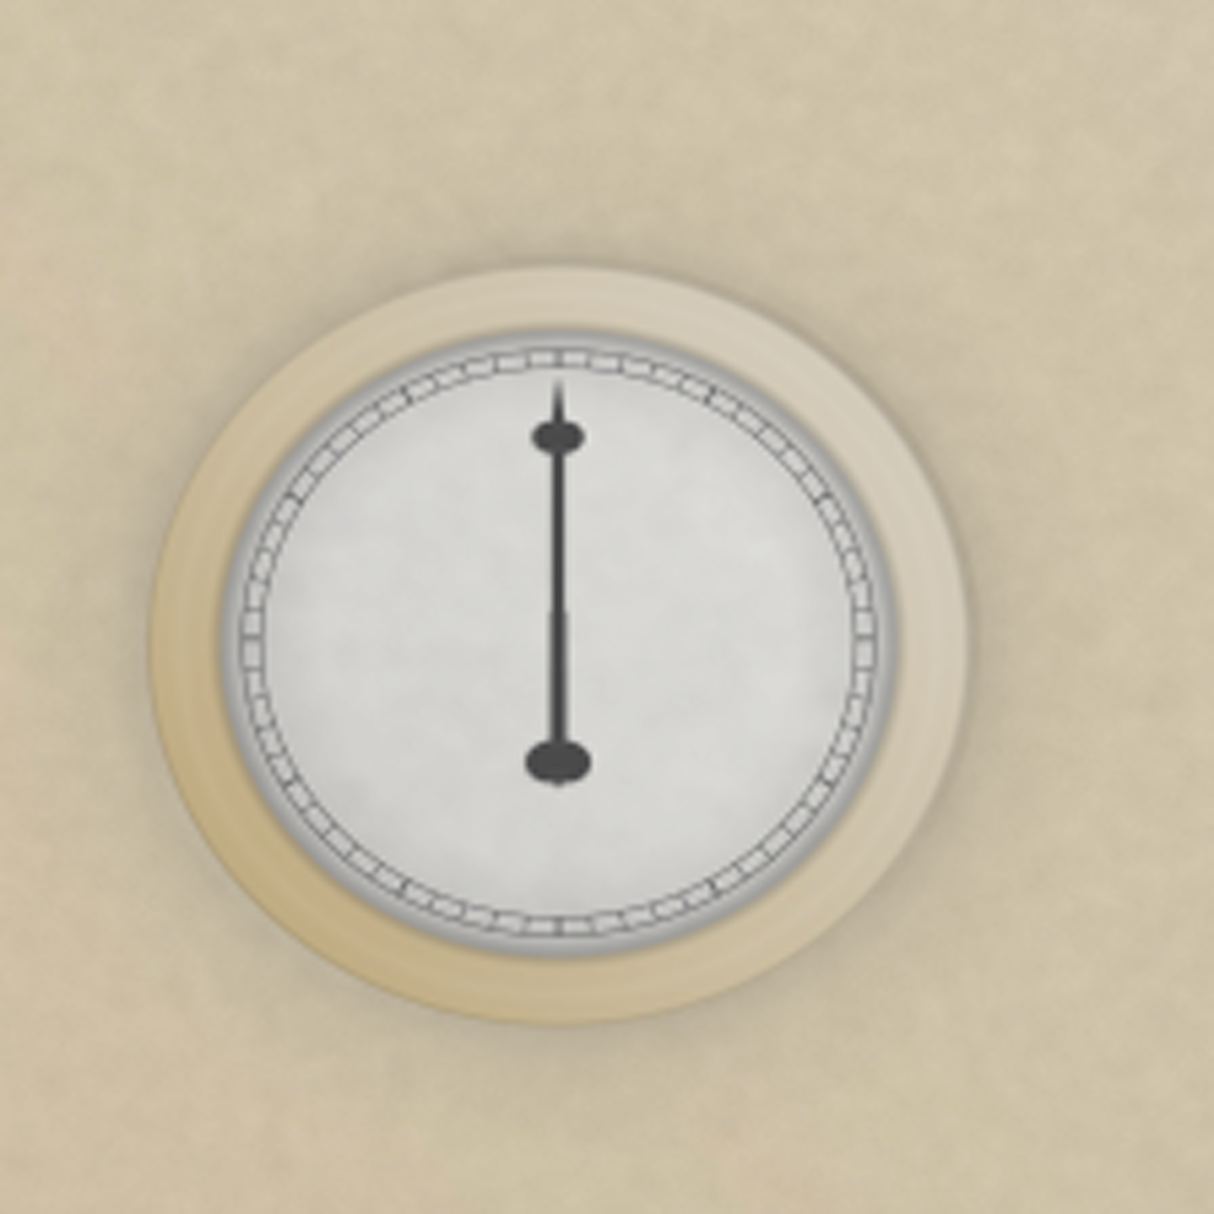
h=6 m=0
